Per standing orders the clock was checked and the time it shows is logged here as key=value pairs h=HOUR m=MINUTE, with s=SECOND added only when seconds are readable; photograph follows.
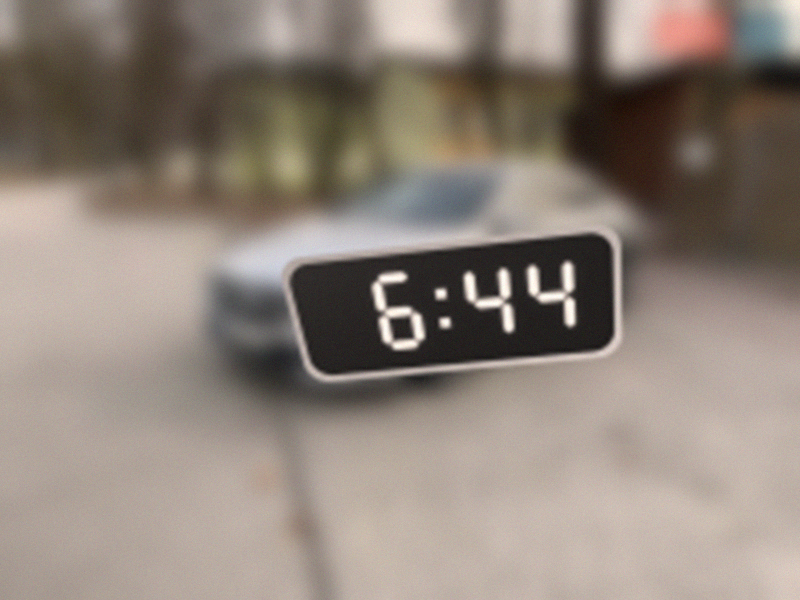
h=6 m=44
